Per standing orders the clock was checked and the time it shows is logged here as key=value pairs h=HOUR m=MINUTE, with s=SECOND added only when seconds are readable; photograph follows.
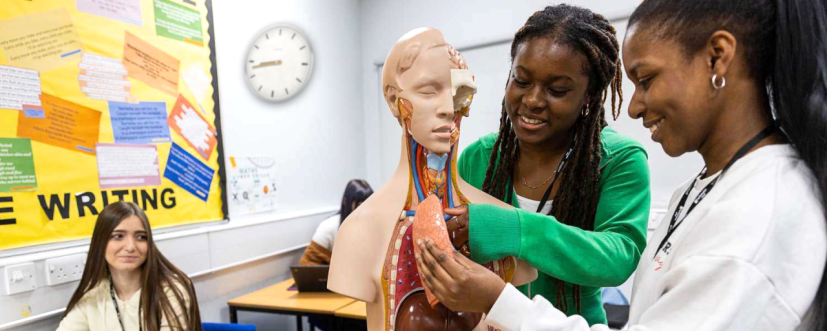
h=8 m=43
